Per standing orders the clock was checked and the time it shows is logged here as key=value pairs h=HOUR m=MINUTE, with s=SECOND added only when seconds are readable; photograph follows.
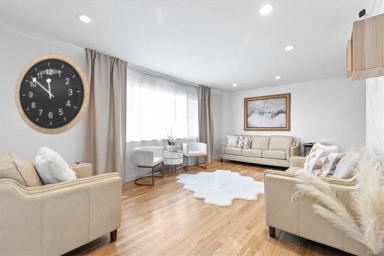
h=11 m=52
